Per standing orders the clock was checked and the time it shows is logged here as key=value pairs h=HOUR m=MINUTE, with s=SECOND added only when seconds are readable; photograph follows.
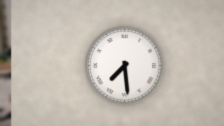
h=7 m=29
